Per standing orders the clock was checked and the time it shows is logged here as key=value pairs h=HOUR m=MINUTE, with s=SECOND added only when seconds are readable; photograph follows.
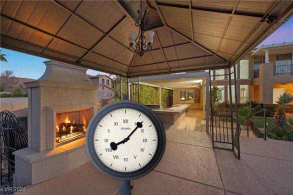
h=8 m=7
